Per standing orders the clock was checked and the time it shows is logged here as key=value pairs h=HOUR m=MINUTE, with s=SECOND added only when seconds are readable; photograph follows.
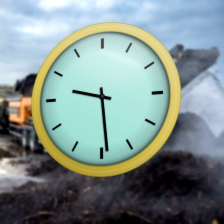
h=9 m=29
